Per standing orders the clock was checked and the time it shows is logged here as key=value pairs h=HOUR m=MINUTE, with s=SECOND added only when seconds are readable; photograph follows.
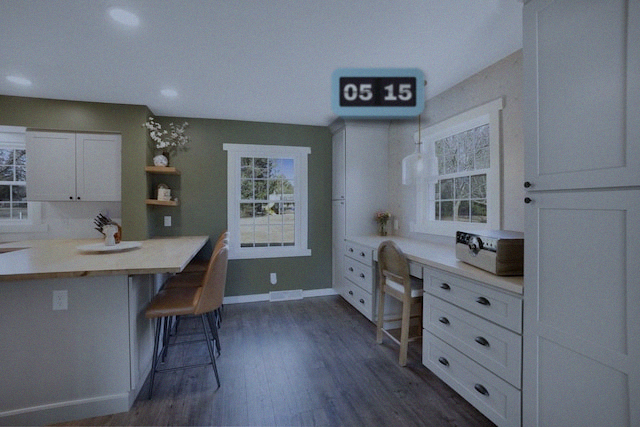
h=5 m=15
